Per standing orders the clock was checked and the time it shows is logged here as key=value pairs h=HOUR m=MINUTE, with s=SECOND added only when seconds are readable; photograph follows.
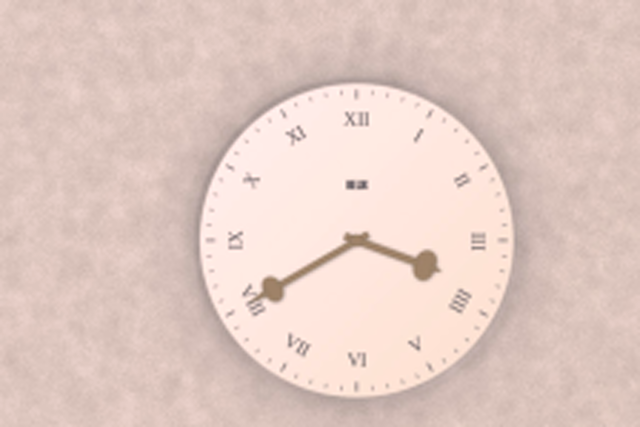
h=3 m=40
